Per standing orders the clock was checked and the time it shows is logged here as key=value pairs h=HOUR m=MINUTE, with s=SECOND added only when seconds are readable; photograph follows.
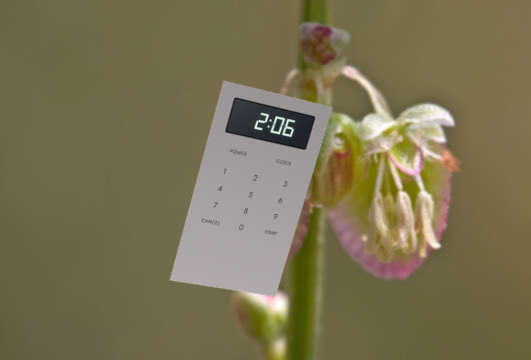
h=2 m=6
